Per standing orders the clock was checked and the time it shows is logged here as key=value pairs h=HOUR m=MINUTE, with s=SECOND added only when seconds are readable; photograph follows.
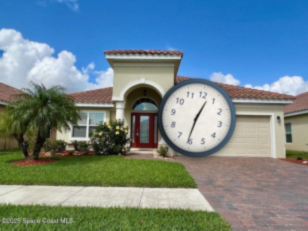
h=12 m=31
